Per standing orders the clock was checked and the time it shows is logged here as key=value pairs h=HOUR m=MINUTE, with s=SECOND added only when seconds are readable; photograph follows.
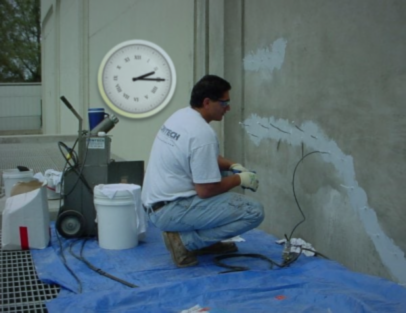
h=2 m=15
